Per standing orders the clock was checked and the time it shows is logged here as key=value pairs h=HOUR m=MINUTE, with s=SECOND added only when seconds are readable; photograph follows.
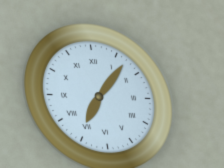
h=7 m=7
